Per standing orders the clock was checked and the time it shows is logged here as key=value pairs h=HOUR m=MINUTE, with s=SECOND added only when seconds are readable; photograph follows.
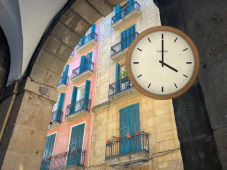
h=4 m=0
